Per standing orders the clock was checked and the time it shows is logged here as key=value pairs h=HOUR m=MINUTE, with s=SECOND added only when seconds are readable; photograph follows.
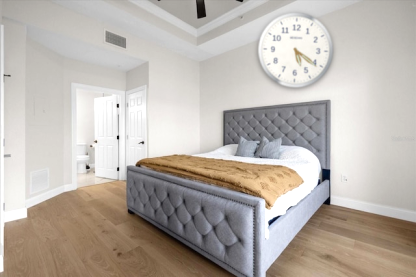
h=5 m=21
